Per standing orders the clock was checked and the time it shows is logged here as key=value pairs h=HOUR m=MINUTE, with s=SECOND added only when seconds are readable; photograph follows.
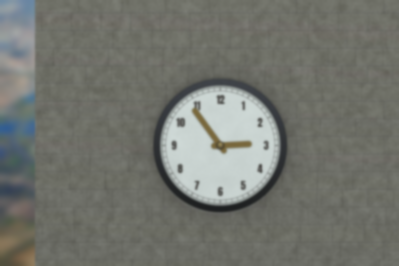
h=2 m=54
